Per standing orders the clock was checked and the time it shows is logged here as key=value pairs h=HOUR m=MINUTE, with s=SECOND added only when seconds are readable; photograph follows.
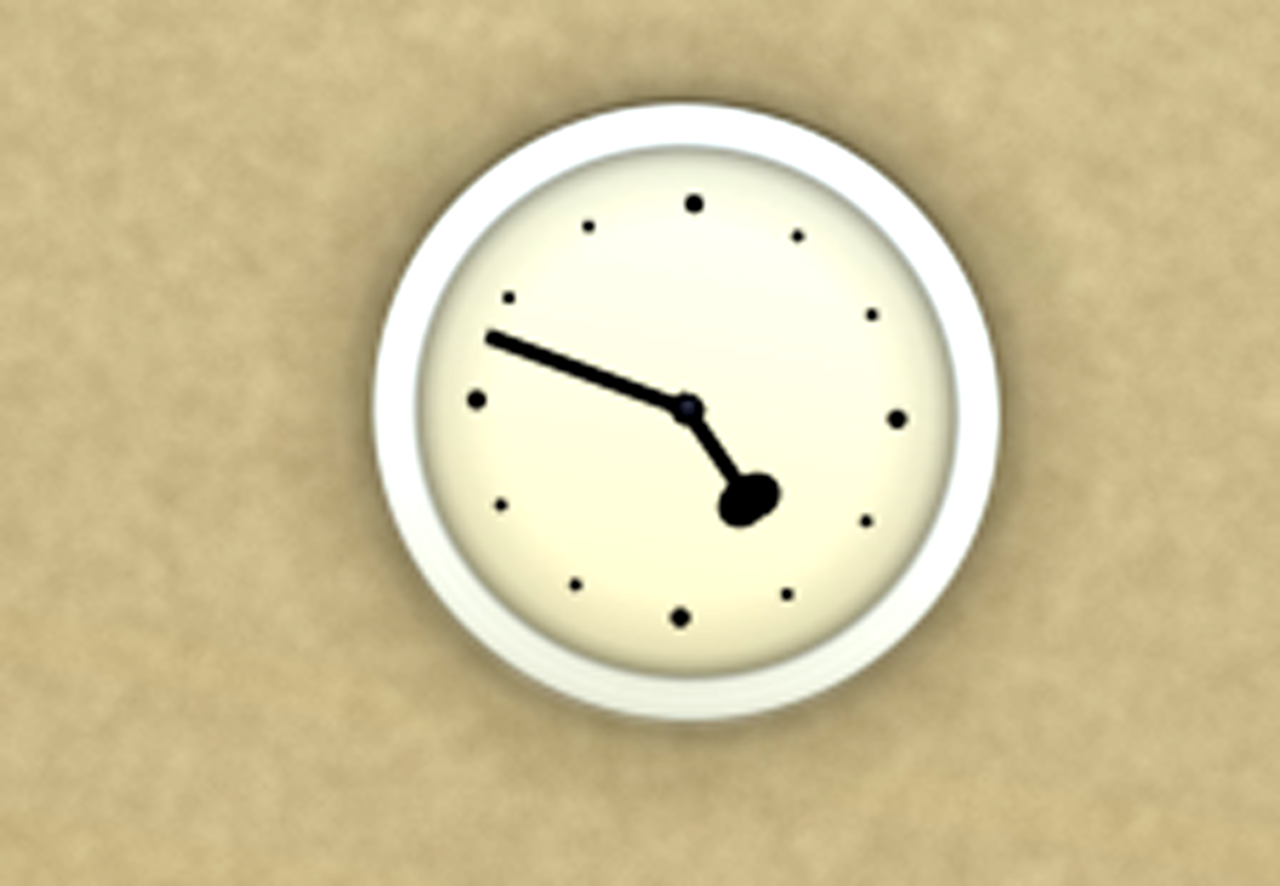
h=4 m=48
